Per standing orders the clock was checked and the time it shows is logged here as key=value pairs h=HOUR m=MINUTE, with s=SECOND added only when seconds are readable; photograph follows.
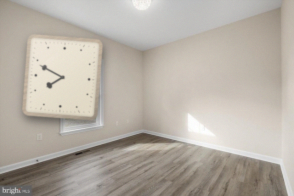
h=7 m=49
